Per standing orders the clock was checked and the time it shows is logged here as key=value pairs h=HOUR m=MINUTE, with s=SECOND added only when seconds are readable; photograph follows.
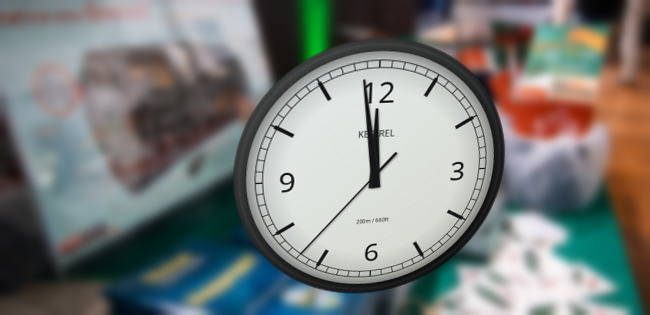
h=11 m=58 s=37
